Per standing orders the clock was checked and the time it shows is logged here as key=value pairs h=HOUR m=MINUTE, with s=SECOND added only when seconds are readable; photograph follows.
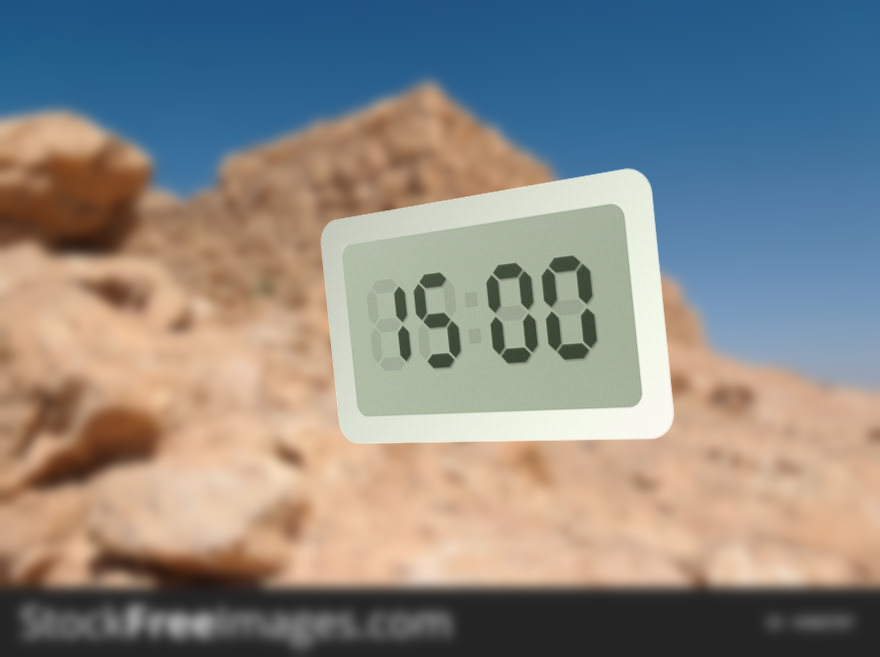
h=15 m=0
